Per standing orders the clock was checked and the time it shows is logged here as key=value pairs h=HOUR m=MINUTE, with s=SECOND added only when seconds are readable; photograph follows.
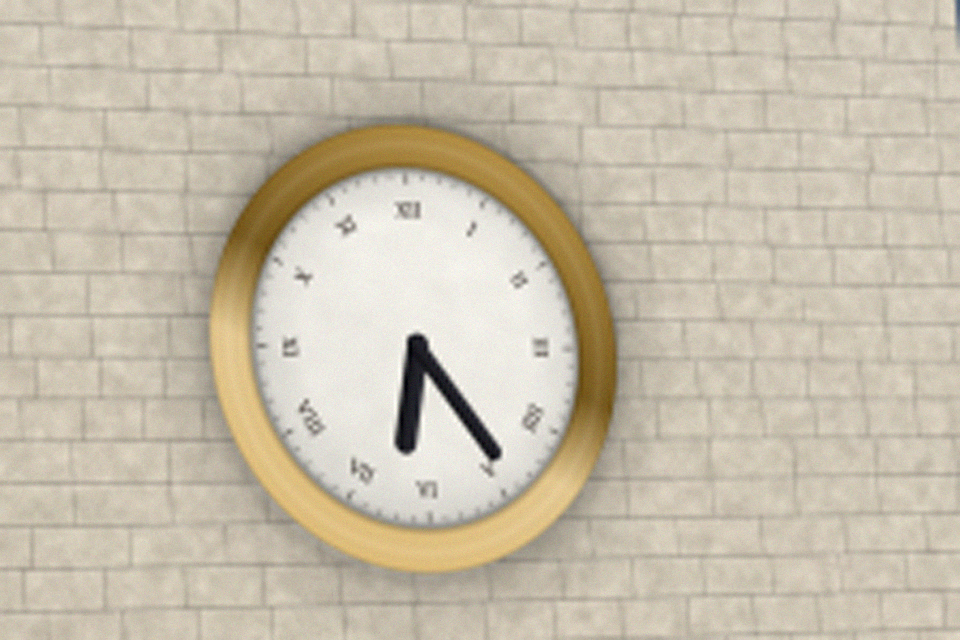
h=6 m=24
